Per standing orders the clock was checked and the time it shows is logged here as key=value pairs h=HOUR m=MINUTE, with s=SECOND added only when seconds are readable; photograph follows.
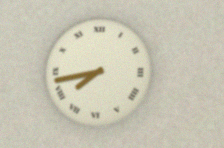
h=7 m=43
